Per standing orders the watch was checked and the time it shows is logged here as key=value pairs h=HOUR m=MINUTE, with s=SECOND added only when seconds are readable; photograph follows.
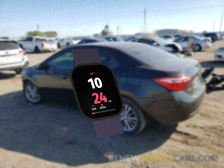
h=10 m=24
